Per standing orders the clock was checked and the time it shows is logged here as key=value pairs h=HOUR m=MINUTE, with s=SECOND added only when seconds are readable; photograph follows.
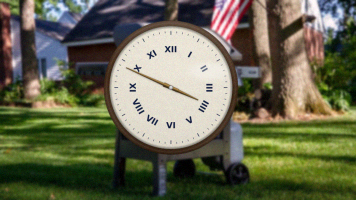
h=3 m=49
